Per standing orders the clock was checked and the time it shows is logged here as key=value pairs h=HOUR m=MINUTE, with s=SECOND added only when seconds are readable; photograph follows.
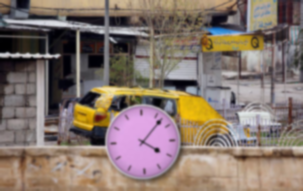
h=4 m=7
